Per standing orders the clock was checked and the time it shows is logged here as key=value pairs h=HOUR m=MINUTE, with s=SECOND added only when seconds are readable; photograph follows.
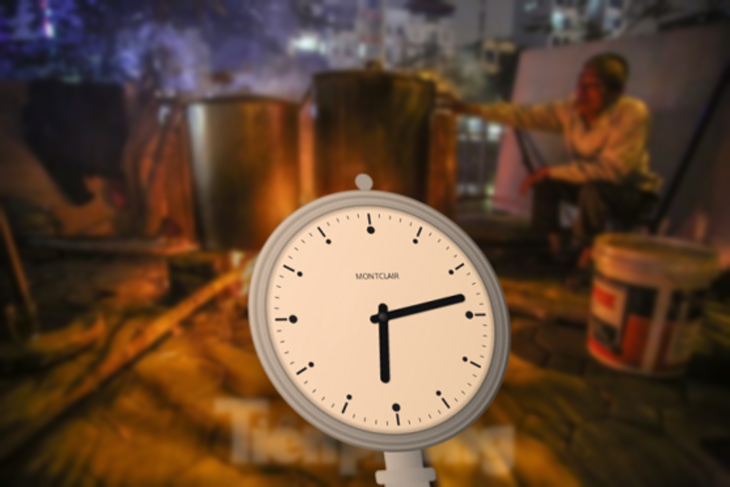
h=6 m=13
